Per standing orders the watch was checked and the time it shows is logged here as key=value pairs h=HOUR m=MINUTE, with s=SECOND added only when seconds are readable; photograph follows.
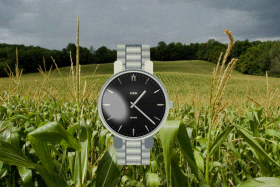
h=1 m=22
